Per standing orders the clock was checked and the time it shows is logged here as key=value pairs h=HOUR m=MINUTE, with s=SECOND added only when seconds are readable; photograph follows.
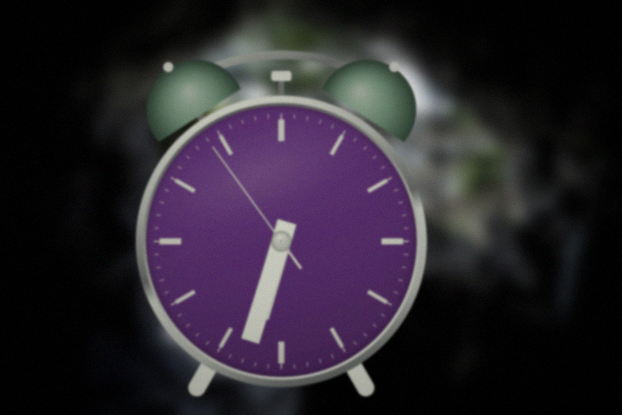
h=6 m=32 s=54
